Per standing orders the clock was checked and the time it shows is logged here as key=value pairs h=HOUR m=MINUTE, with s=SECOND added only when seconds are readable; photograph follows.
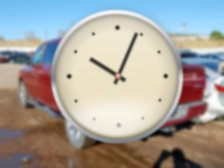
h=10 m=4
